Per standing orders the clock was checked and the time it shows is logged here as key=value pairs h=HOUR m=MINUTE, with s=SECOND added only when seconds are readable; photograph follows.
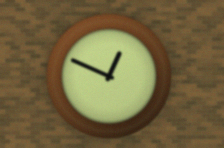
h=12 m=49
